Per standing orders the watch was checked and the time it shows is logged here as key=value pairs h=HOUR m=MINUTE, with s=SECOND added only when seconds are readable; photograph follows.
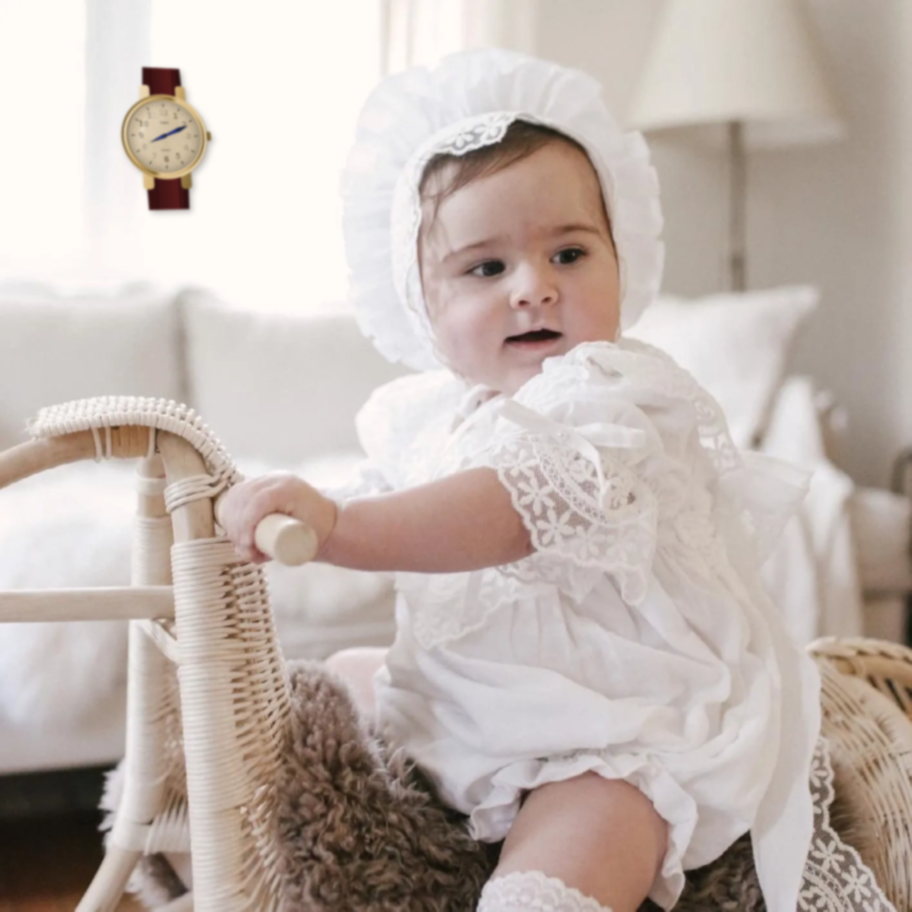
h=8 m=11
